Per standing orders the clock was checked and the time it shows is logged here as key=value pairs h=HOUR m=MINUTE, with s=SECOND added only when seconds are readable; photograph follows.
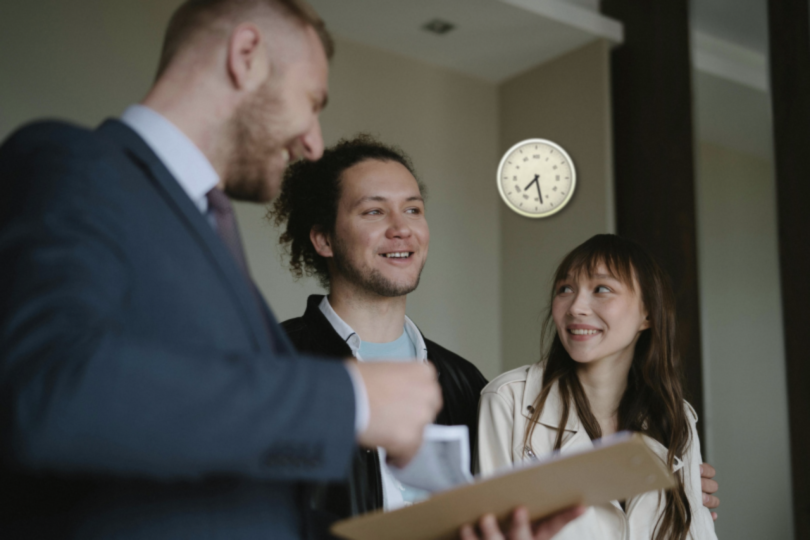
h=7 m=28
